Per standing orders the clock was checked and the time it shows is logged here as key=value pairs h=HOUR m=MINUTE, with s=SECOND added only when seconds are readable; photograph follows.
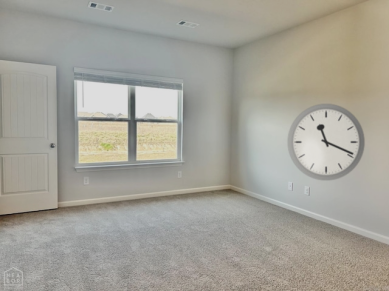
h=11 m=19
